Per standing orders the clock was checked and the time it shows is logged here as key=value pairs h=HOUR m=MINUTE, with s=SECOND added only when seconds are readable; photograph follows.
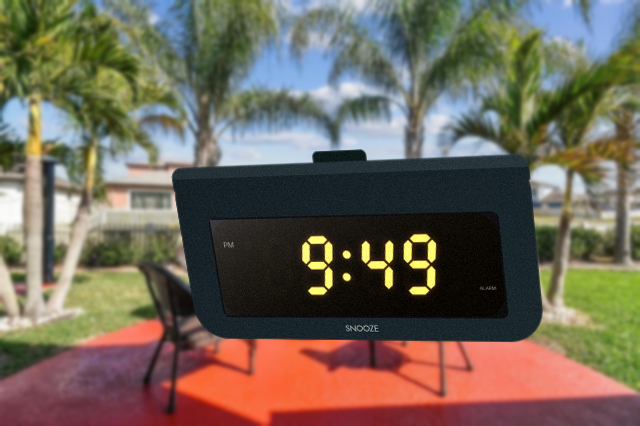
h=9 m=49
